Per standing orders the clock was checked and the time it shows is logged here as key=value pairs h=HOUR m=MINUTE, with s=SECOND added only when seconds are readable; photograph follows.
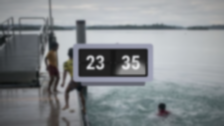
h=23 m=35
